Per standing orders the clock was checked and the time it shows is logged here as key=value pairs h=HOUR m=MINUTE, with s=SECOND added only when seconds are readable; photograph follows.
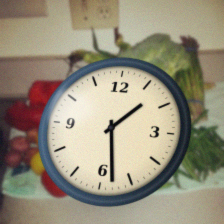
h=1 m=28
